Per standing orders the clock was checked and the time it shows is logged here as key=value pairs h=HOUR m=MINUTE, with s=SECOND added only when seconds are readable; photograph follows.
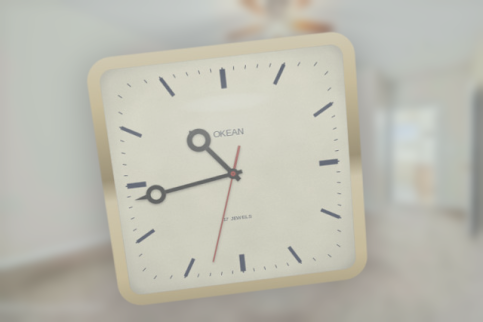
h=10 m=43 s=33
